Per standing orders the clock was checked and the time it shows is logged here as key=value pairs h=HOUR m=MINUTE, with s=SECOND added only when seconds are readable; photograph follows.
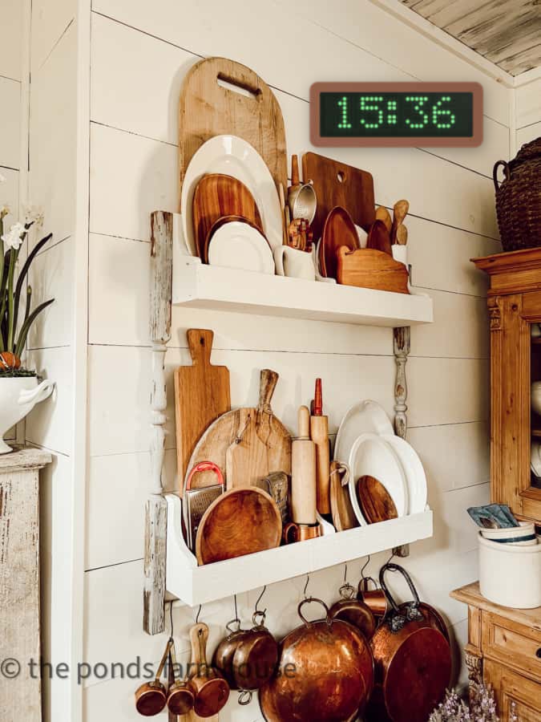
h=15 m=36
